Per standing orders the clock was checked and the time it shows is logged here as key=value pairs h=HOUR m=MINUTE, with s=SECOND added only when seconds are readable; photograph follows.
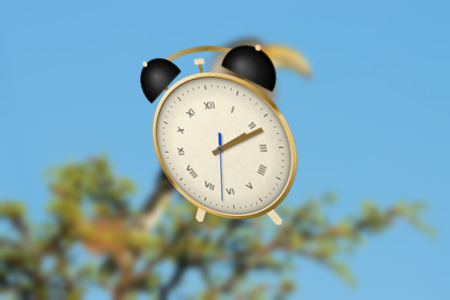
h=2 m=11 s=32
